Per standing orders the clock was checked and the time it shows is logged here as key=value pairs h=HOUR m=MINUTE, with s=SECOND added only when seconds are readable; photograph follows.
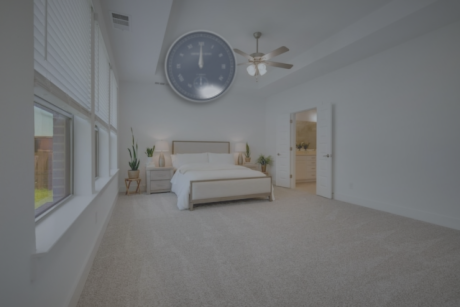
h=12 m=0
